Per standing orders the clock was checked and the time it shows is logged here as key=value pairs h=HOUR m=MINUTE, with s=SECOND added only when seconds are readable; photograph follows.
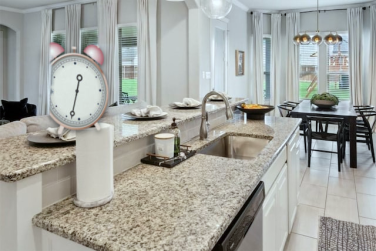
h=12 m=33
